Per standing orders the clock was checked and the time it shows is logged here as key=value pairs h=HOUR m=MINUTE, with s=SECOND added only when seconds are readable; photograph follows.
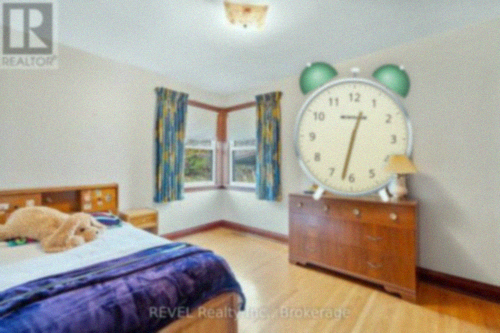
h=12 m=32
